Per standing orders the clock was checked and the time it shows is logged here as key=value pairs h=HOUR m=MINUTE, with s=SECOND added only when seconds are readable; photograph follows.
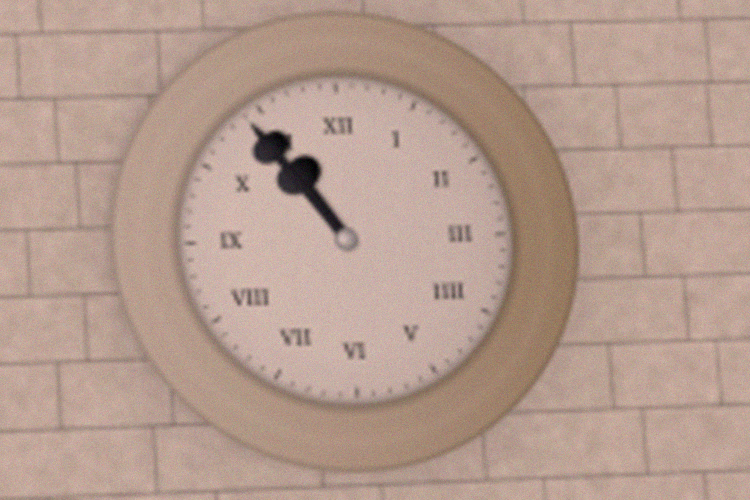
h=10 m=54
